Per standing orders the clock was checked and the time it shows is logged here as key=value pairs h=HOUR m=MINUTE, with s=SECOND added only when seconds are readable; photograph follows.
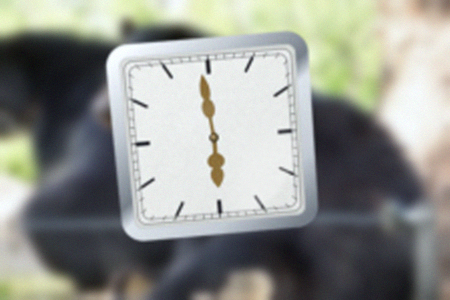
h=5 m=59
